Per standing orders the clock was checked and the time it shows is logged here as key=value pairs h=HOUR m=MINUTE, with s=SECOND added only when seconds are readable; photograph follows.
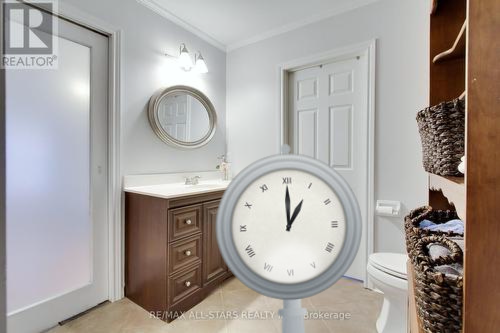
h=1 m=0
